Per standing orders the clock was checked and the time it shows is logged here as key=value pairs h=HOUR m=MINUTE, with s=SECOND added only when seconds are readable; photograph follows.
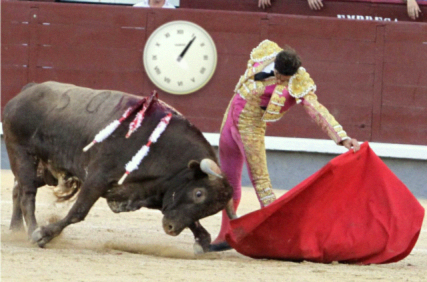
h=1 m=6
